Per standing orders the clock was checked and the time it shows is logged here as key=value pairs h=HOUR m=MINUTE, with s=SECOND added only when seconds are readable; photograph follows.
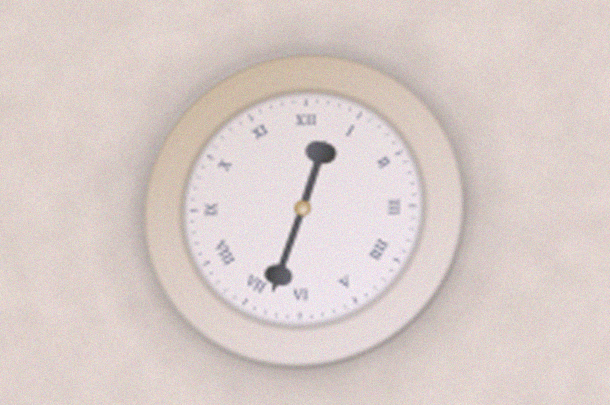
h=12 m=33
